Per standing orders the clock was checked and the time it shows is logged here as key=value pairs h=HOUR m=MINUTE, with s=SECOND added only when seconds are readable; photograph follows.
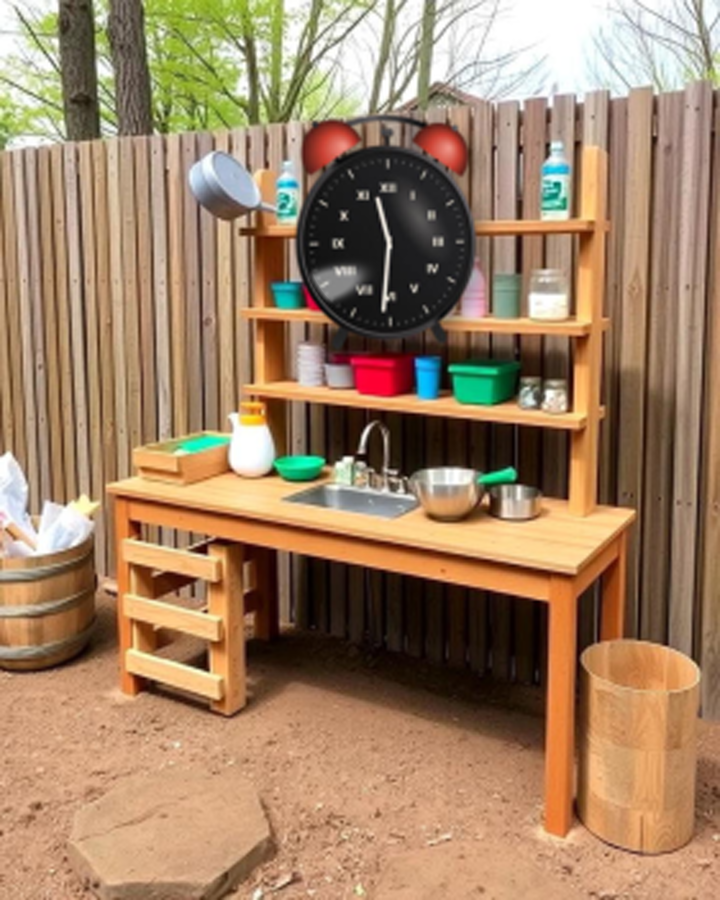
h=11 m=31
